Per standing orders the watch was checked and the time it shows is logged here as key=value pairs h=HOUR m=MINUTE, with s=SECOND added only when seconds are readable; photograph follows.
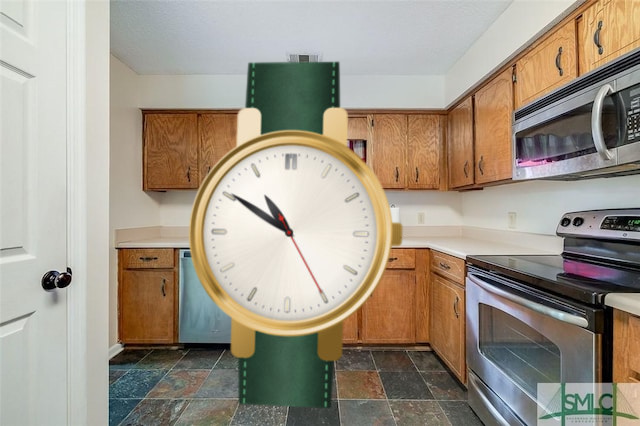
h=10 m=50 s=25
